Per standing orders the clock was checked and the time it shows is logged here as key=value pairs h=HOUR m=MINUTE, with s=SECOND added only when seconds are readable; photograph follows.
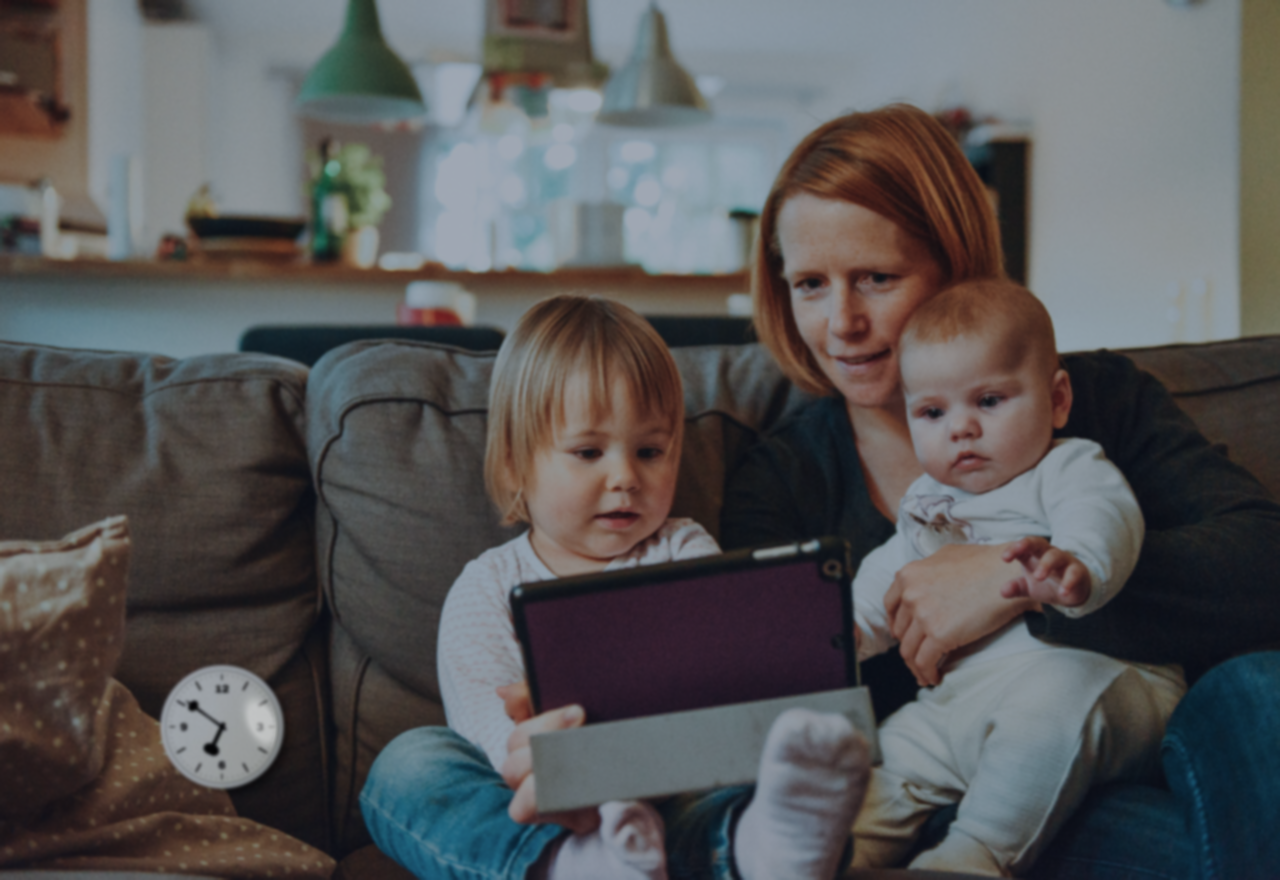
h=6 m=51
